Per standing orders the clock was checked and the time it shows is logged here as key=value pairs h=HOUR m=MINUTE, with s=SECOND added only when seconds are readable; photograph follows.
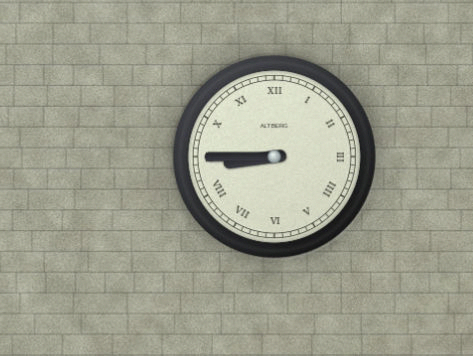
h=8 m=45
